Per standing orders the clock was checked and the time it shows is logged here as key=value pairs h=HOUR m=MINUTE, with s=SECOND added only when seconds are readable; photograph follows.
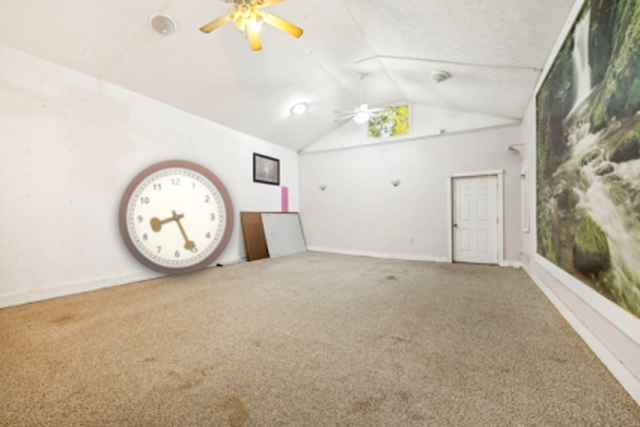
h=8 m=26
